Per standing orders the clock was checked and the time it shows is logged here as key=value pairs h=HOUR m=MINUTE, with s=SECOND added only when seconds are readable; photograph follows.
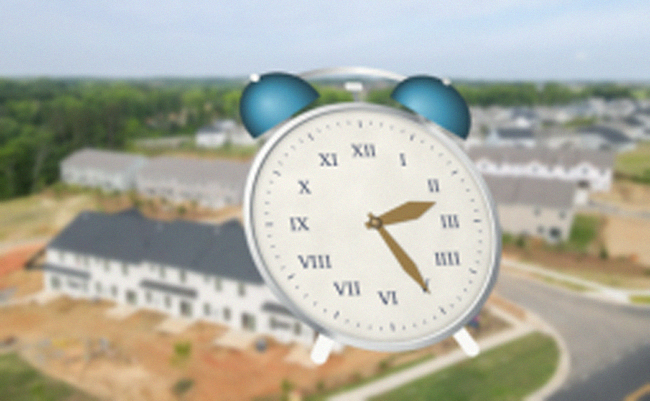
h=2 m=25
